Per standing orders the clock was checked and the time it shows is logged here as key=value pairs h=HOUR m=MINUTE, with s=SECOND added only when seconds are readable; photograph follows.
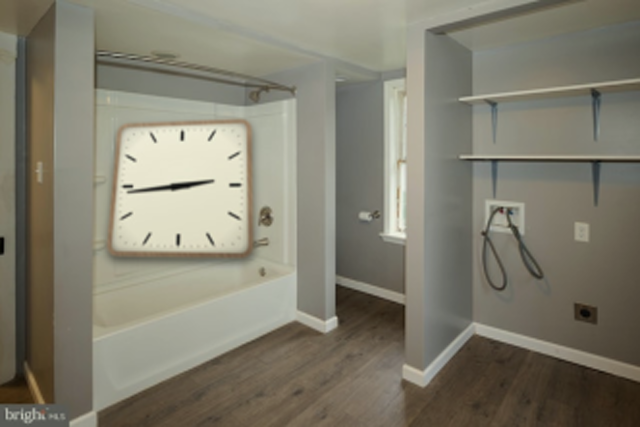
h=2 m=44
